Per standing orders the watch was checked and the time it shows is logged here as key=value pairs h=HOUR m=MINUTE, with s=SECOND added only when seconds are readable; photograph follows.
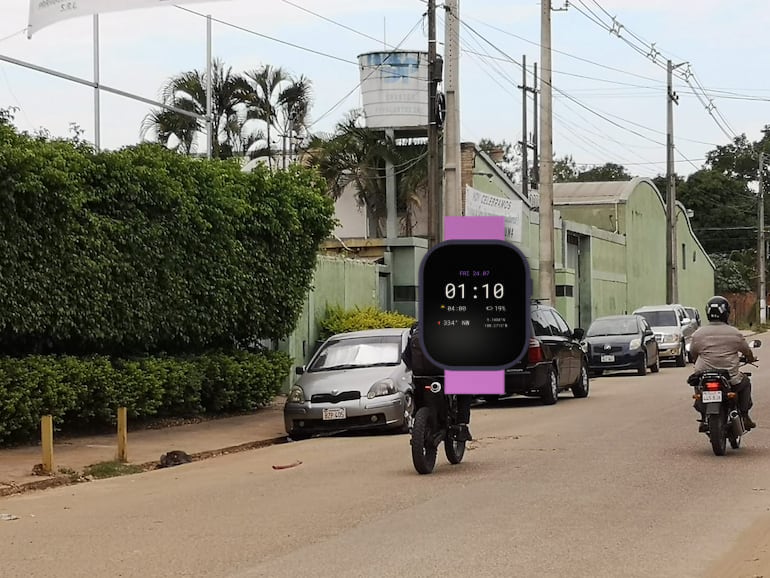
h=1 m=10
